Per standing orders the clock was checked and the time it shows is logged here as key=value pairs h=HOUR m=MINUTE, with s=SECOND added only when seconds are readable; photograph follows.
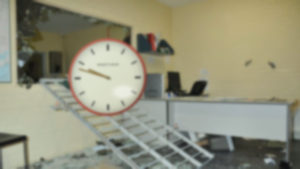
h=9 m=48
